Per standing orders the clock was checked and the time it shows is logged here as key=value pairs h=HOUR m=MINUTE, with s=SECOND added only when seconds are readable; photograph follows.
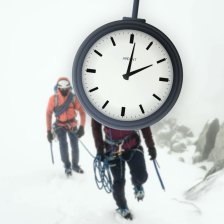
h=2 m=1
